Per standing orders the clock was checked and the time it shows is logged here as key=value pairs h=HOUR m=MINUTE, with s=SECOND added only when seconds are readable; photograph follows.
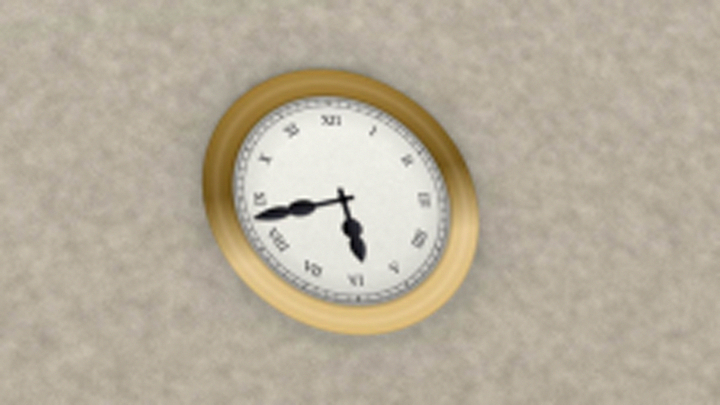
h=5 m=43
